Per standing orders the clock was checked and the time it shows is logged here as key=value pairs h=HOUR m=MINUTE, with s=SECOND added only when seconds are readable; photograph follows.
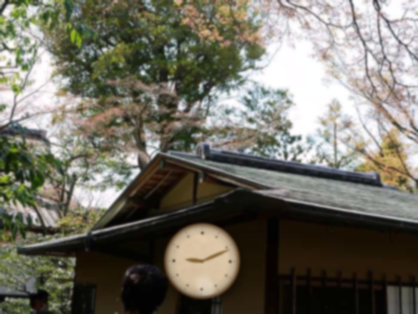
h=9 m=11
